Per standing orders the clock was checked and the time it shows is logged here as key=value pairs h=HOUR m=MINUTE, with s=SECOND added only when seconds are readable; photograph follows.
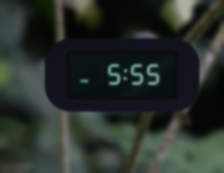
h=5 m=55
